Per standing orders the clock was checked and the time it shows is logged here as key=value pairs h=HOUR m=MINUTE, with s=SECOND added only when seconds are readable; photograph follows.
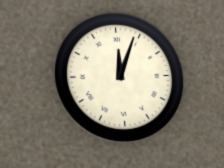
h=12 m=4
